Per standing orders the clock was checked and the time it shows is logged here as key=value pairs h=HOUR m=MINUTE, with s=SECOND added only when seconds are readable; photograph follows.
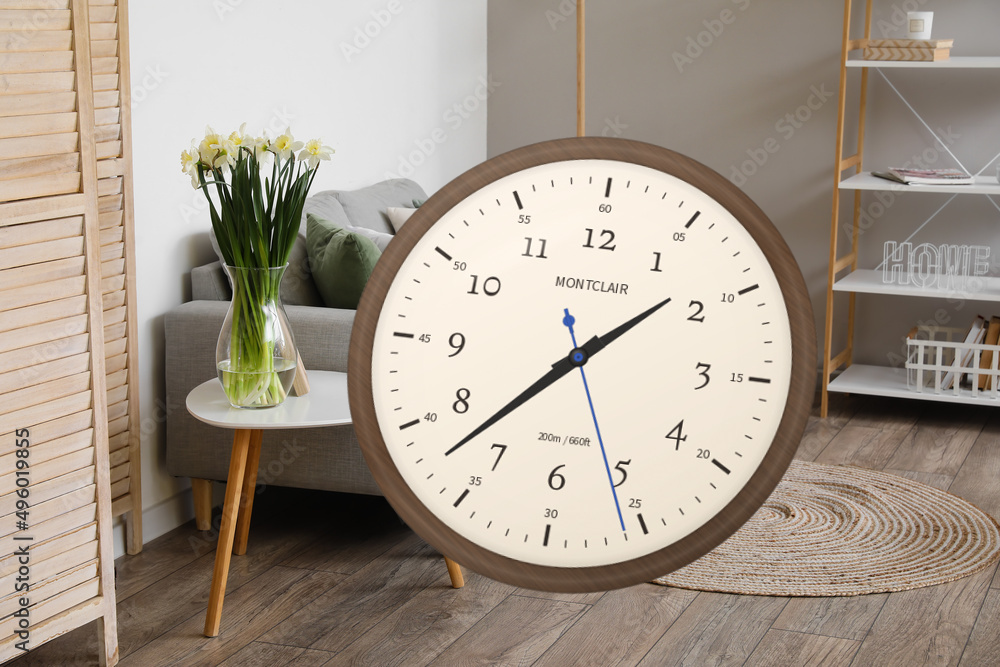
h=1 m=37 s=26
